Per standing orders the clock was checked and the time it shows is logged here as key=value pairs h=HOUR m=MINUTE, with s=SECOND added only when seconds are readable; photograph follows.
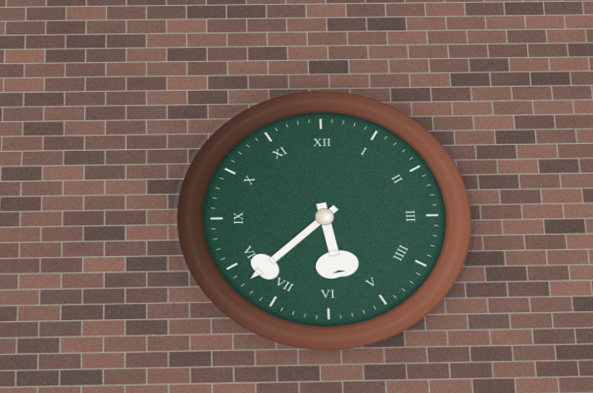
h=5 m=38
